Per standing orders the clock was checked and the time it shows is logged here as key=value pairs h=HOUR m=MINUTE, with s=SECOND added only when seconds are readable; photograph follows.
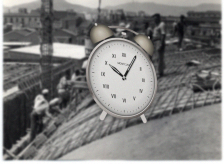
h=10 m=5
